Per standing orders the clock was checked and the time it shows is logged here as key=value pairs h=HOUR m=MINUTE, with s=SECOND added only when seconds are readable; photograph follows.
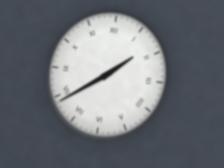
h=1 m=39
